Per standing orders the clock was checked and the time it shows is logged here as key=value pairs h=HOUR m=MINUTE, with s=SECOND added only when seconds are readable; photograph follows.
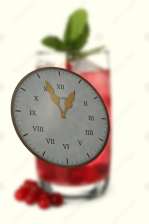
h=12 m=56
